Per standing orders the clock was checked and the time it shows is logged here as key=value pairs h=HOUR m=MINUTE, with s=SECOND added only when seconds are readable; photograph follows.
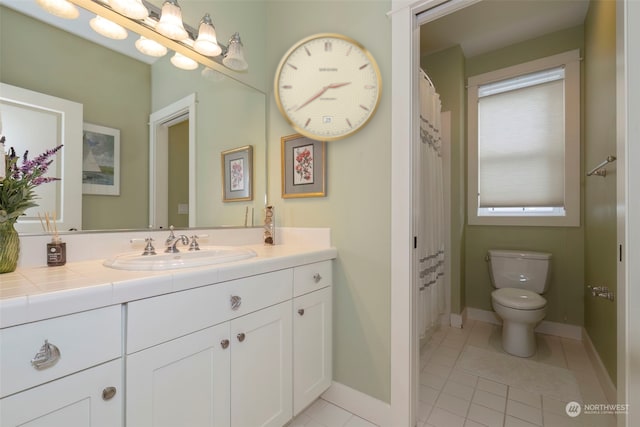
h=2 m=39
